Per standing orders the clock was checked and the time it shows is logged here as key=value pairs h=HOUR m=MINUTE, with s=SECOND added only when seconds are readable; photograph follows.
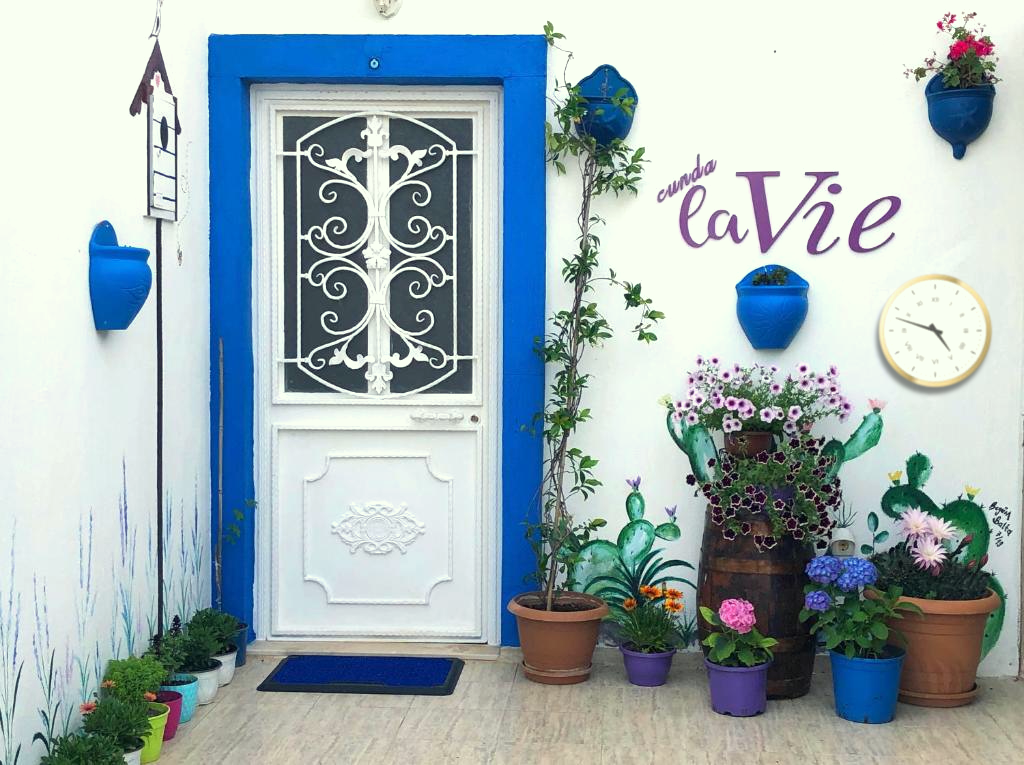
h=4 m=48
